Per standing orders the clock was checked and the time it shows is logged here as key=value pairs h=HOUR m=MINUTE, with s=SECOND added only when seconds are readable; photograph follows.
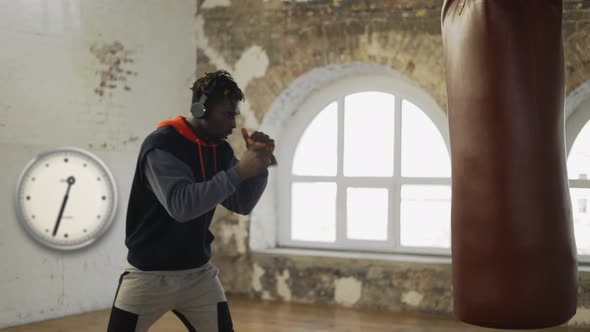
h=12 m=33
